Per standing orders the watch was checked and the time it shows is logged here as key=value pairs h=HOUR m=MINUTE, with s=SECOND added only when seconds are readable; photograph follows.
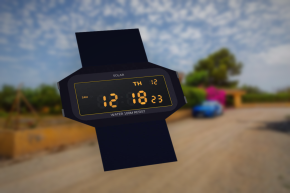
h=12 m=18 s=23
